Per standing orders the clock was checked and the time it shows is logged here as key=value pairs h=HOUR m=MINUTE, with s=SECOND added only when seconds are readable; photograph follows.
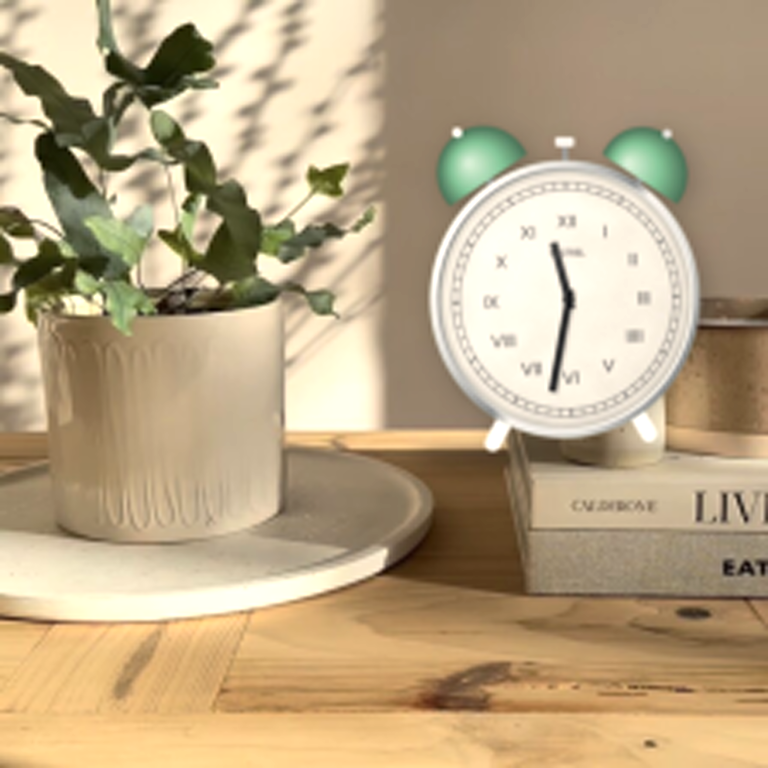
h=11 m=32
